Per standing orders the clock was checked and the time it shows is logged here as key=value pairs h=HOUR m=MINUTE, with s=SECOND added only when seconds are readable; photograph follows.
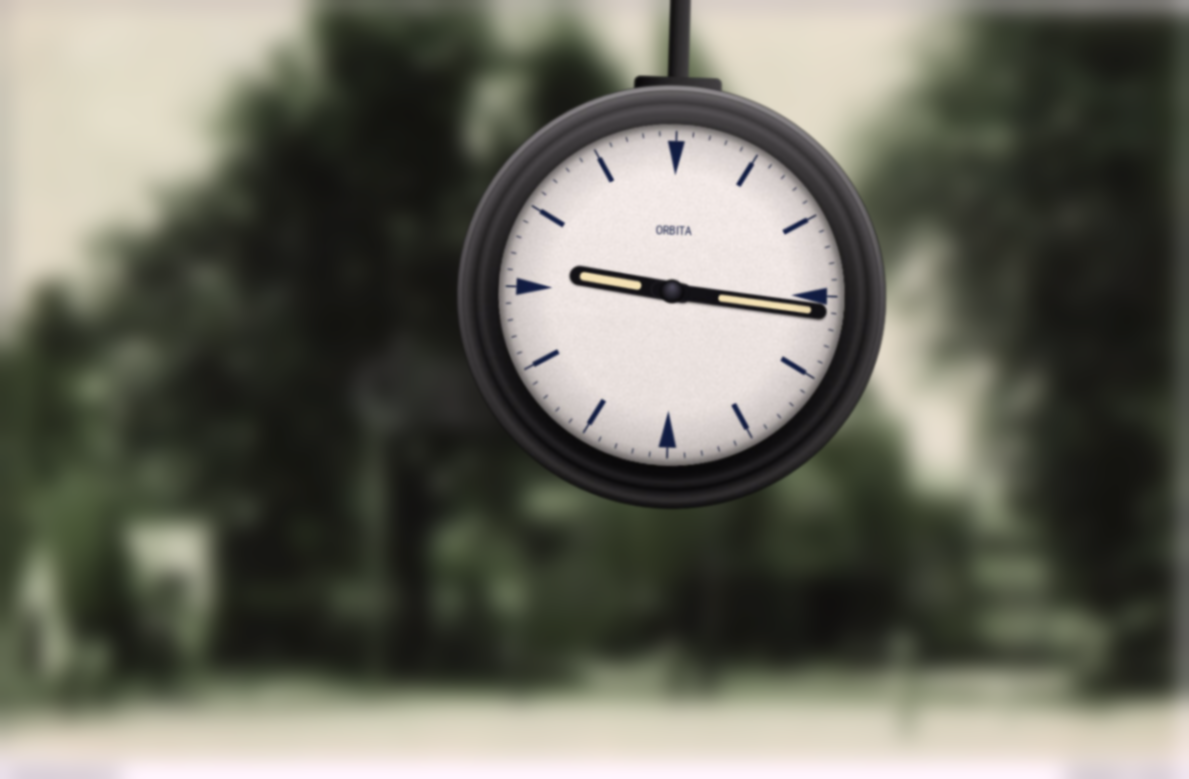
h=9 m=16
